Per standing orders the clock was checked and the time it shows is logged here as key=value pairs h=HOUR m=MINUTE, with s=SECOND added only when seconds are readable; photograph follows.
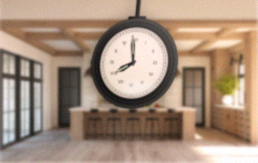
h=7 m=59
